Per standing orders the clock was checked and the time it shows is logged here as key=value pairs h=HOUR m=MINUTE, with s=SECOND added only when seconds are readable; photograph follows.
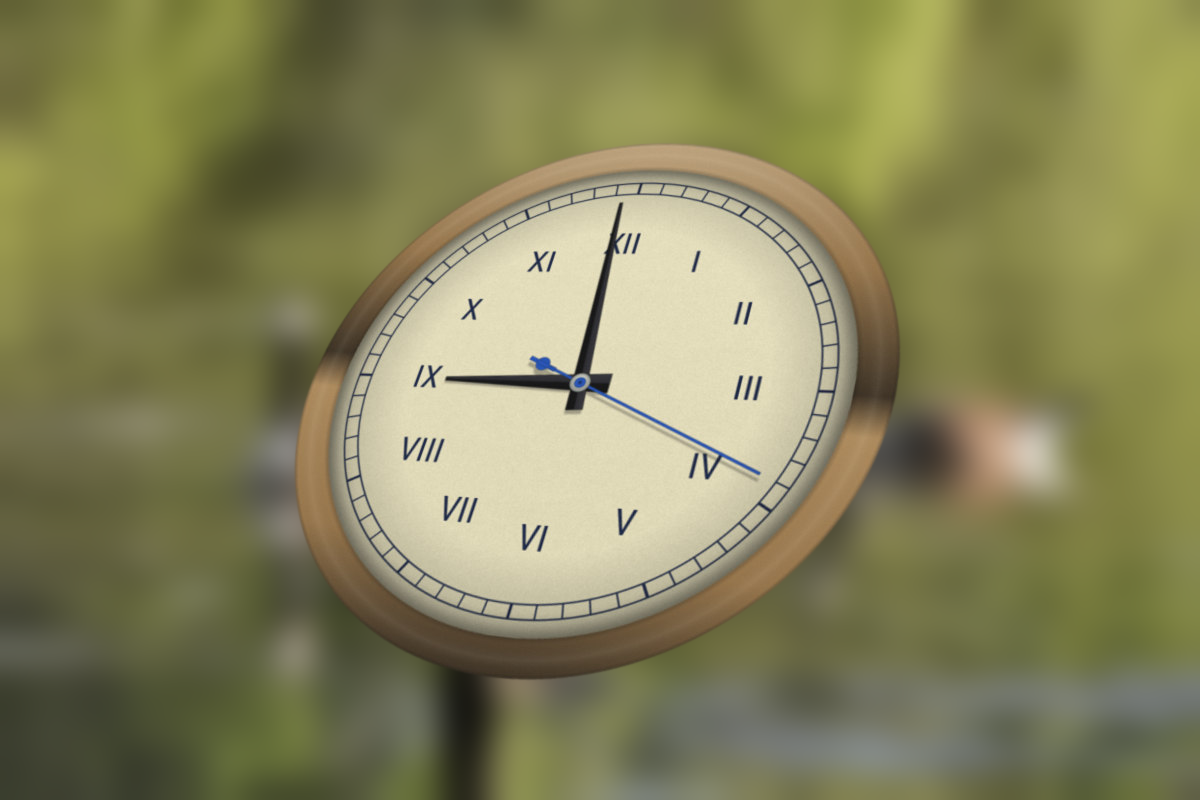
h=8 m=59 s=19
